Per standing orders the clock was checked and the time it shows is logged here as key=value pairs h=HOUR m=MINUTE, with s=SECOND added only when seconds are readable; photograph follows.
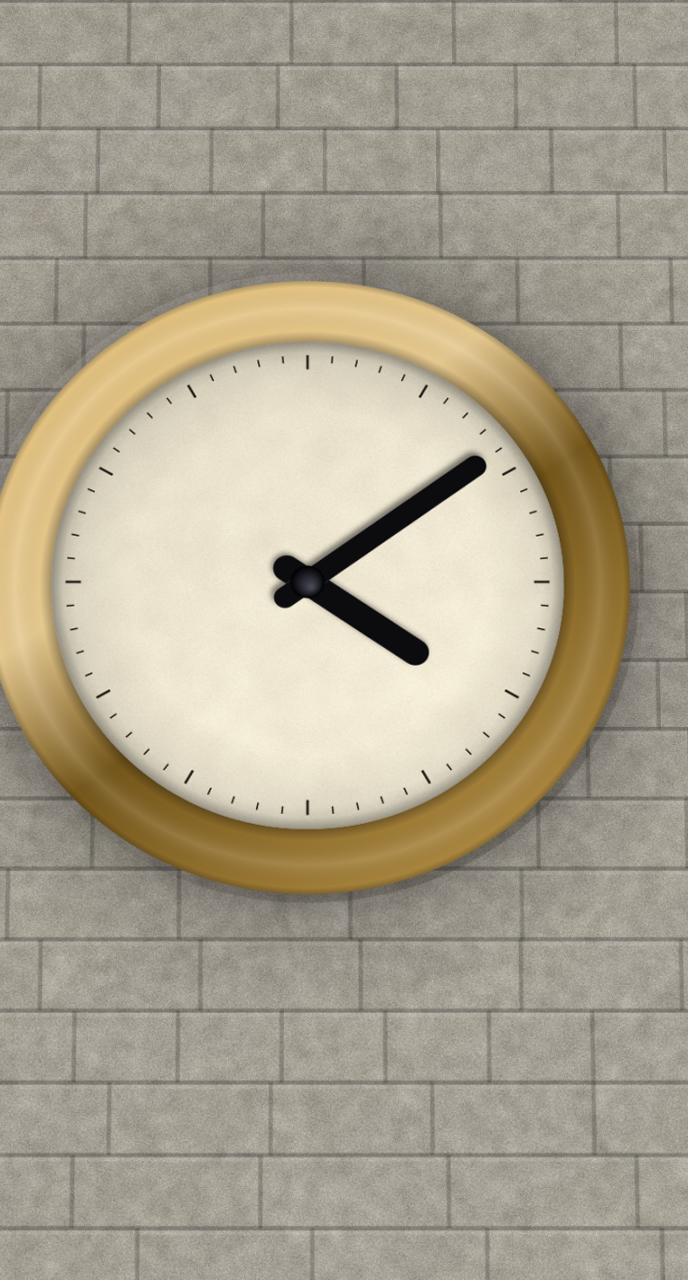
h=4 m=9
